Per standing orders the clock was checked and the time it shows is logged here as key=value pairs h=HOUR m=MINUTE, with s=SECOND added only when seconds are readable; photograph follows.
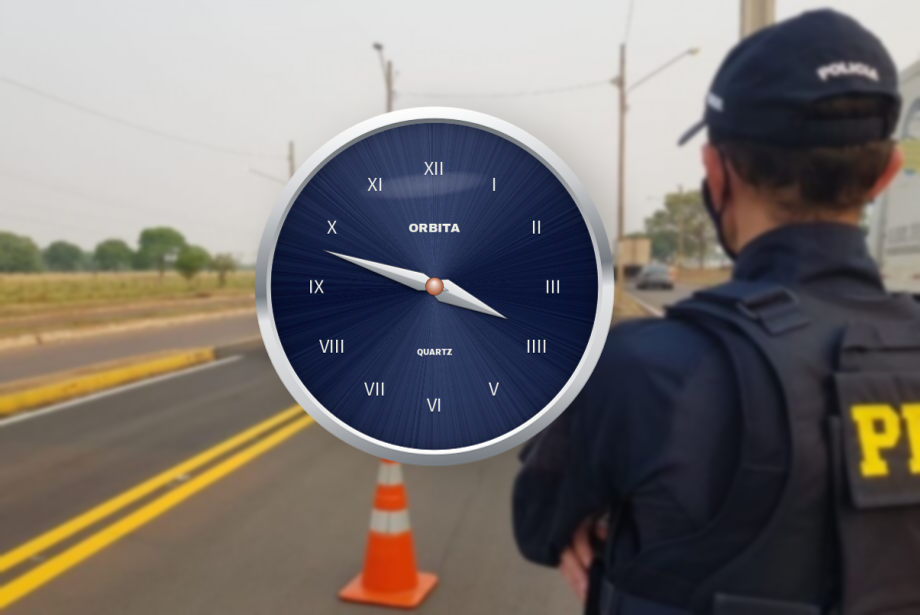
h=3 m=48
